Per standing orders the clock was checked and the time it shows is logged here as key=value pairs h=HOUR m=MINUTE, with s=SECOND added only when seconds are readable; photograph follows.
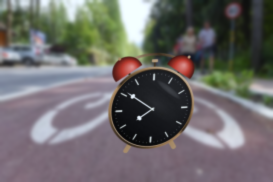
h=7 m=51
